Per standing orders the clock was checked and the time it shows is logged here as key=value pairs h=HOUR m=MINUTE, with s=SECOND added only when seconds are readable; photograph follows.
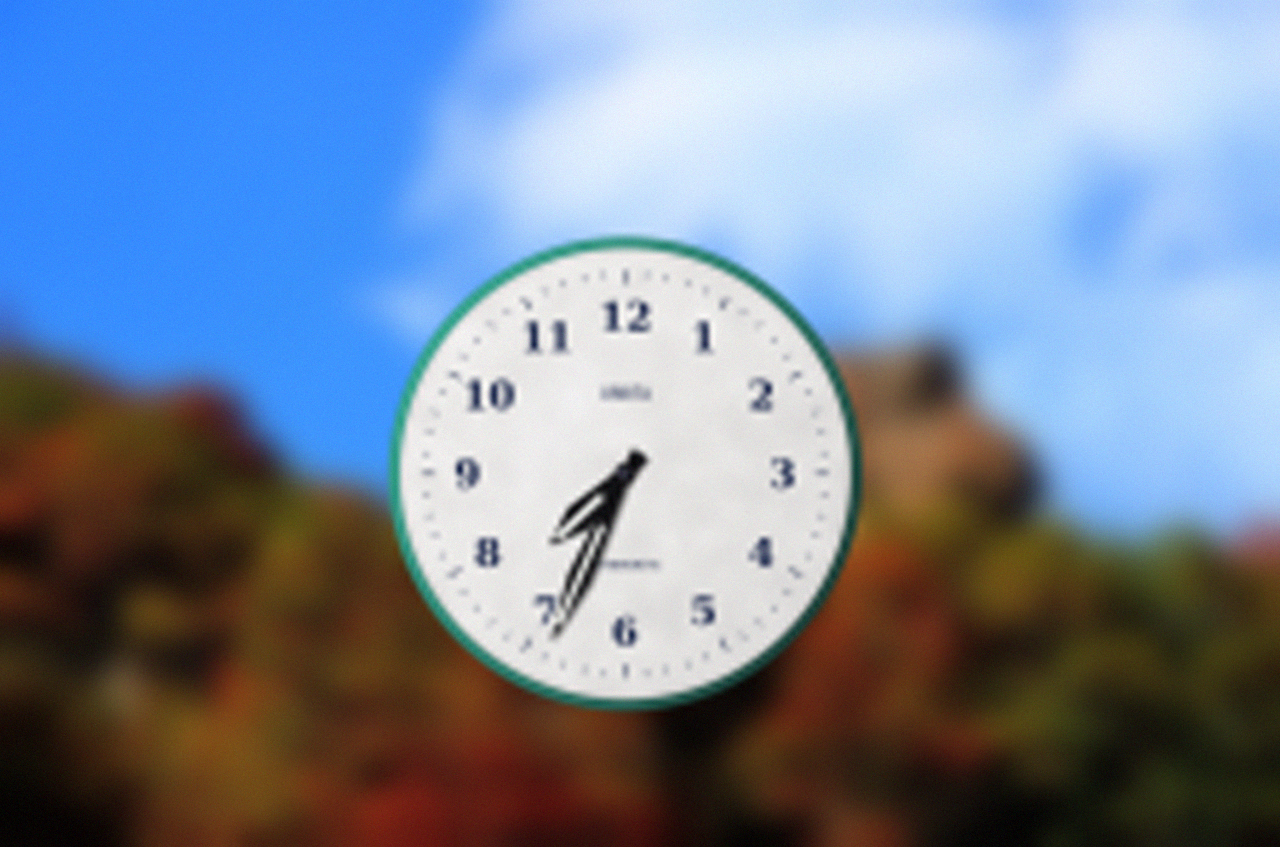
h=7 m=34
